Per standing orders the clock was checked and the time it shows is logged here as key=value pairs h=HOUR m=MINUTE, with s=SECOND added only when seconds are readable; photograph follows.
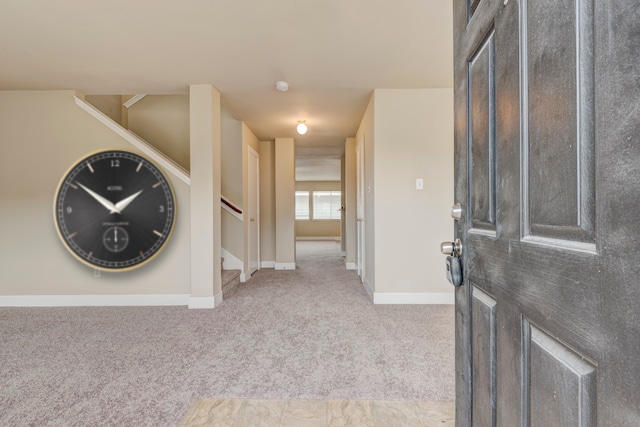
h=1 m=51
